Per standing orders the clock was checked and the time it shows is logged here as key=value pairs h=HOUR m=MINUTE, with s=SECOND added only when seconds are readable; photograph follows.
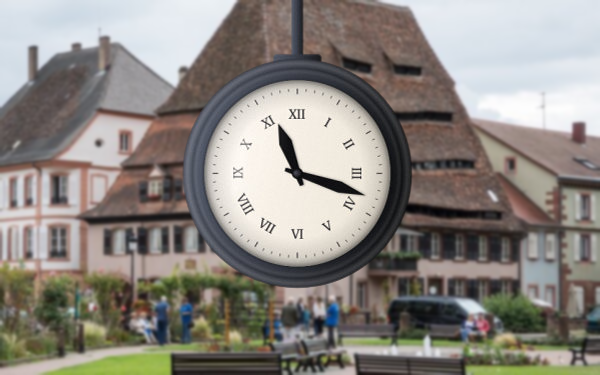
h=11 m=18
